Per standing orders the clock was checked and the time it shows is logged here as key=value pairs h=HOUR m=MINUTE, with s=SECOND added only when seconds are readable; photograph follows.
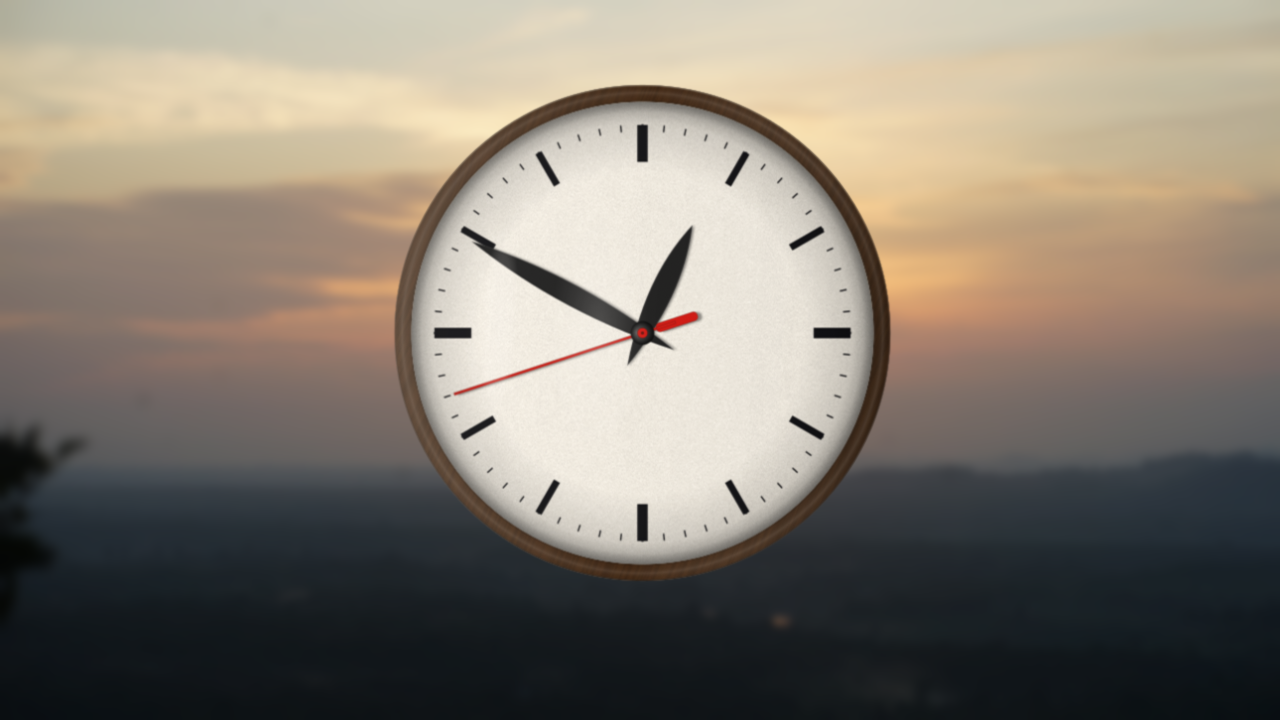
h=12 m=49 s=42
